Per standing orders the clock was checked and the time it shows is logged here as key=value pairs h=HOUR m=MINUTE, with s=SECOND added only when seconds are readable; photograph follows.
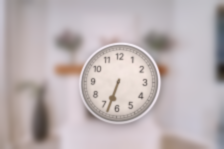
h=6 m=33
